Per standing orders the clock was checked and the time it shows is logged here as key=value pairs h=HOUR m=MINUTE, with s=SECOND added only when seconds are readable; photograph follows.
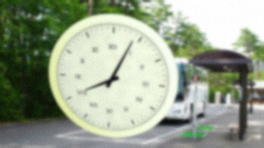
h=8 m=4
